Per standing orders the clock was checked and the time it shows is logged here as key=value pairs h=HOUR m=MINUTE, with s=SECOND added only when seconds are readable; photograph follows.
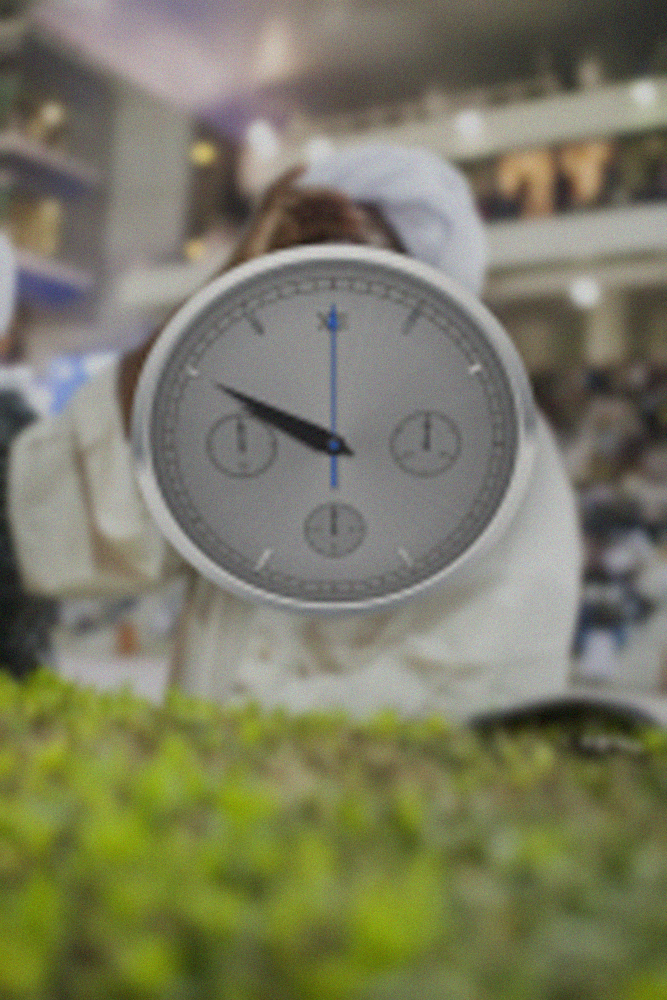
h=9 m=50
